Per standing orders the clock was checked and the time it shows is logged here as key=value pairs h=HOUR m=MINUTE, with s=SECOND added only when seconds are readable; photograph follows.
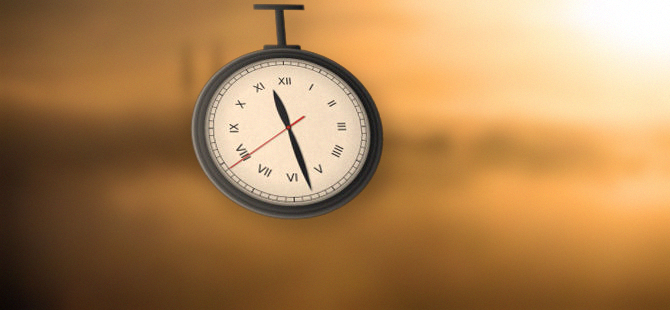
h=11 m=27 s=39
